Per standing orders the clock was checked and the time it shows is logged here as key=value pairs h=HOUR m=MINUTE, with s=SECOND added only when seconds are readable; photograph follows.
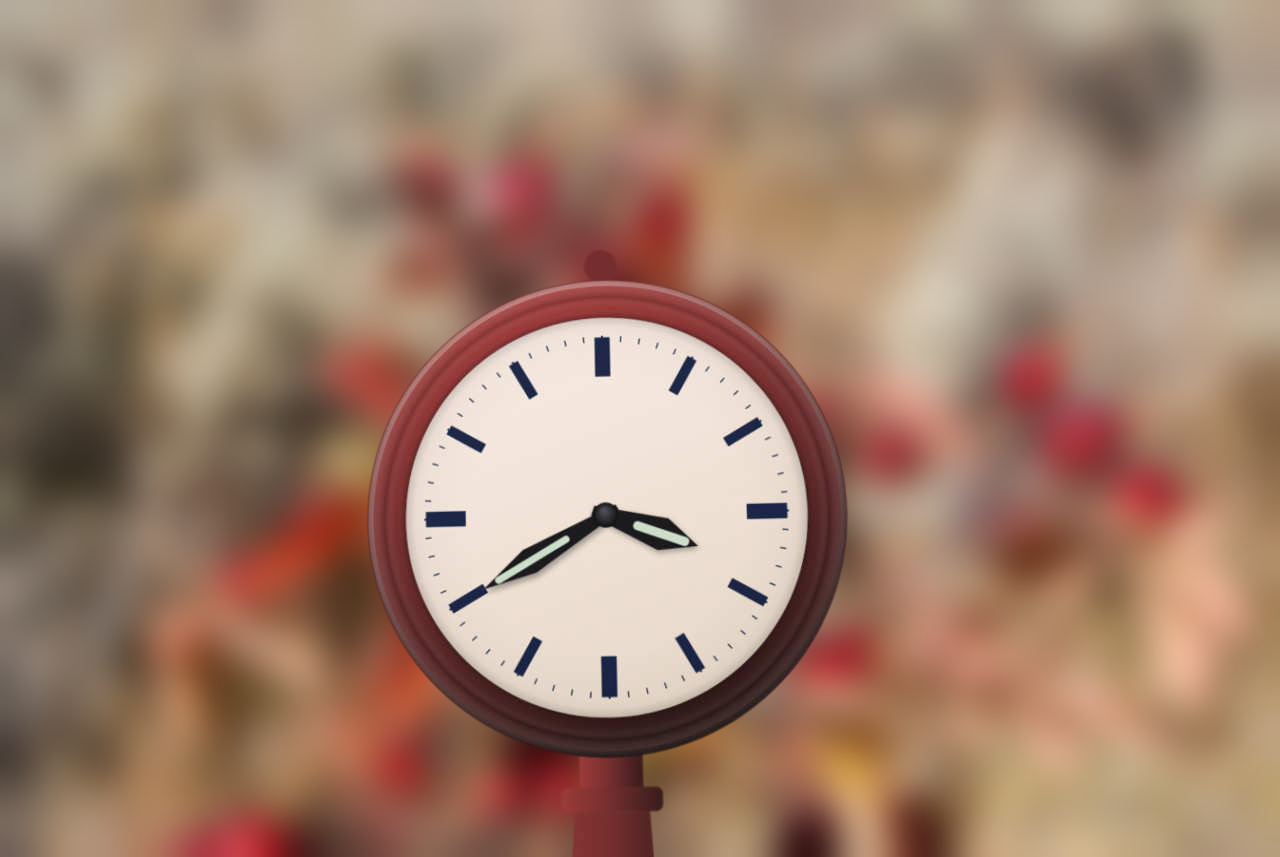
h=3 m=40
